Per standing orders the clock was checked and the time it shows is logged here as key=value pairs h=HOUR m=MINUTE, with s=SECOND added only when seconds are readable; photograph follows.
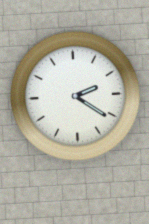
h=2 m=21
